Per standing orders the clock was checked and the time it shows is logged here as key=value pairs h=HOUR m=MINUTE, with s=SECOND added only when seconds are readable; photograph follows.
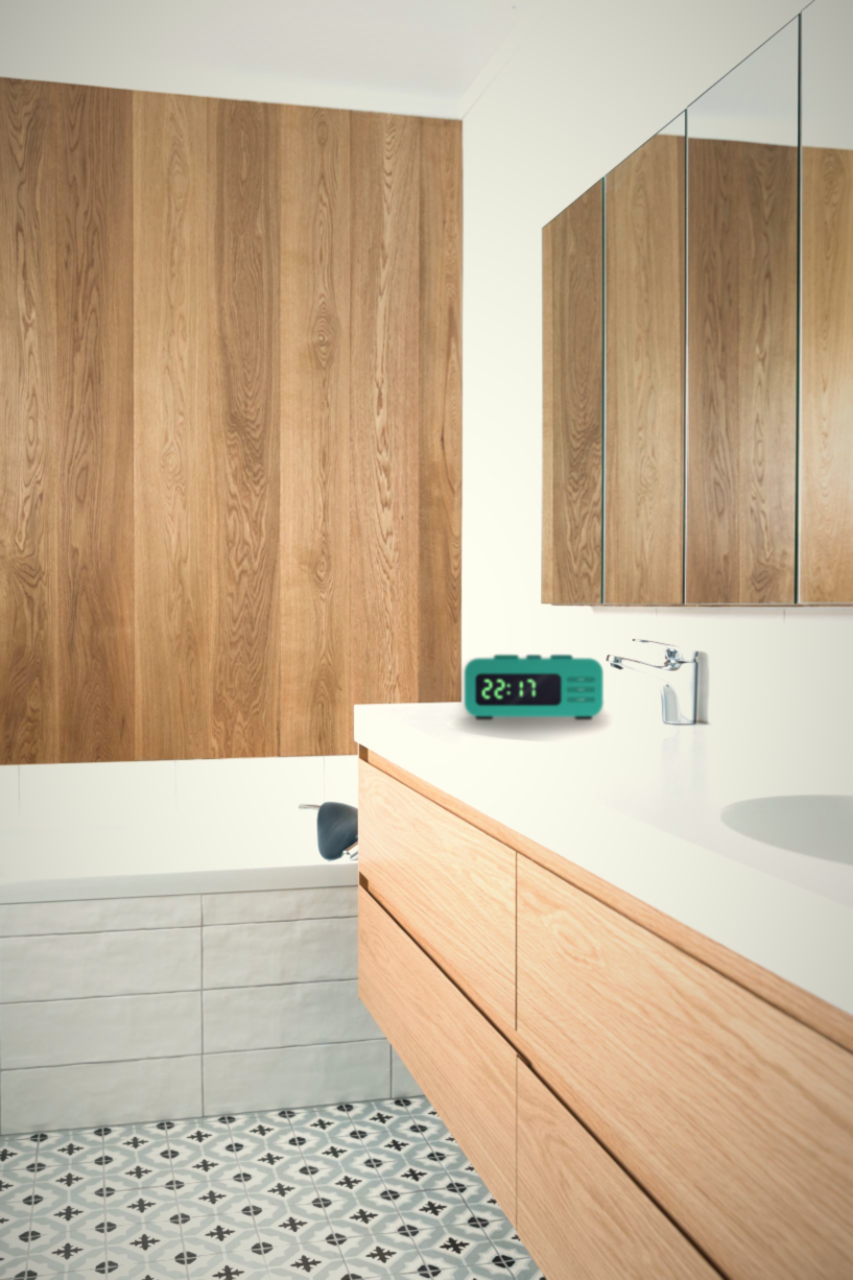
h=22 m=17
